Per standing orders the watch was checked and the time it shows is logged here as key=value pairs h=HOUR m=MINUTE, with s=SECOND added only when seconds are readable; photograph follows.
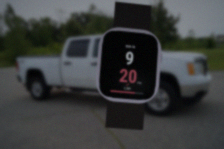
h=9 m=20
